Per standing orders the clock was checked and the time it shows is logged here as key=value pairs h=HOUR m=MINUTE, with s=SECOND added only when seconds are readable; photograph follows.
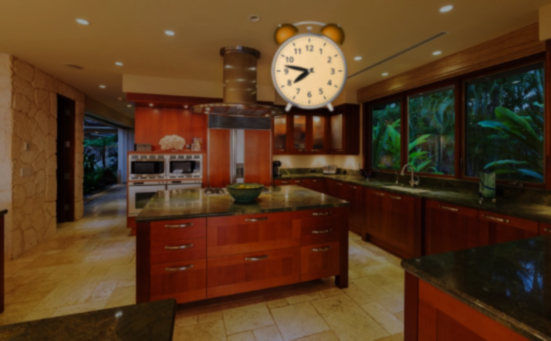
h=7 m=47
